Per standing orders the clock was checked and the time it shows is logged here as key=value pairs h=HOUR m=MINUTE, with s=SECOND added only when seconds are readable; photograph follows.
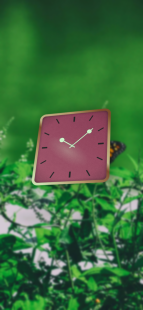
h=10 m=8
